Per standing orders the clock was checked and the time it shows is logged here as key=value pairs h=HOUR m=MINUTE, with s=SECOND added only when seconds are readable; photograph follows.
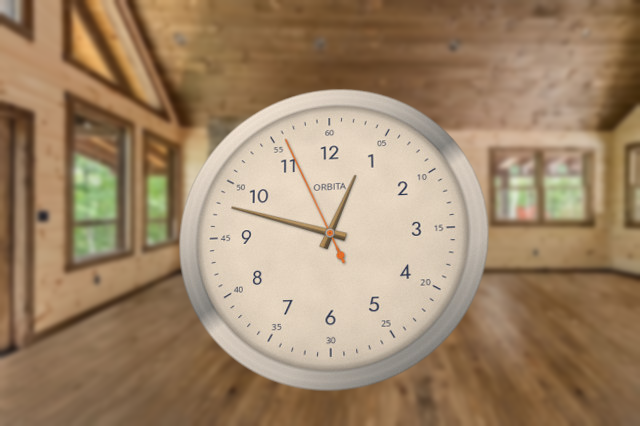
h=12 m=47 s=56
